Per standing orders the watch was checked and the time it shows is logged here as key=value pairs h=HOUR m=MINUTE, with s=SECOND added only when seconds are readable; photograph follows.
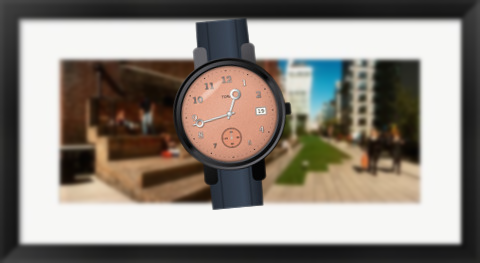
h=12 m=43
